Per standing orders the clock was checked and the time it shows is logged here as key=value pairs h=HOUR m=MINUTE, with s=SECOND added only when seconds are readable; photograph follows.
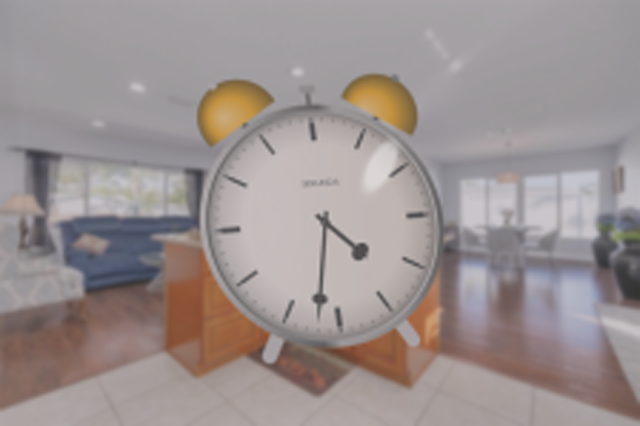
h=4 m=32
